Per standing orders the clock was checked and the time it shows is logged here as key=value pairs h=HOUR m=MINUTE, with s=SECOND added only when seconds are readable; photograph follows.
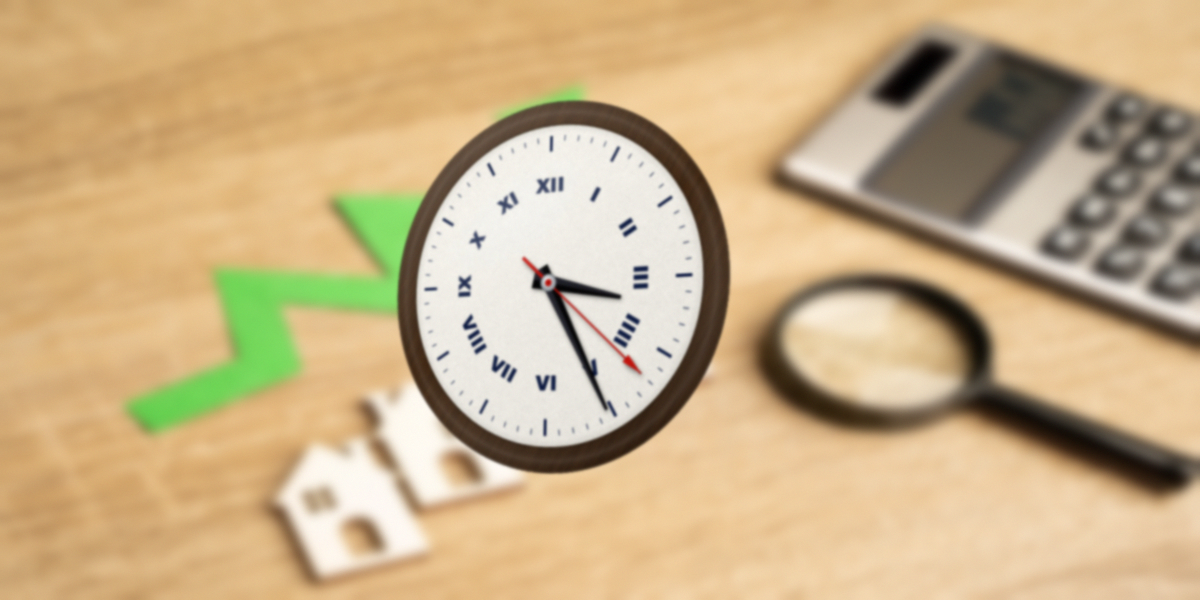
h=3 m=25 s=22
